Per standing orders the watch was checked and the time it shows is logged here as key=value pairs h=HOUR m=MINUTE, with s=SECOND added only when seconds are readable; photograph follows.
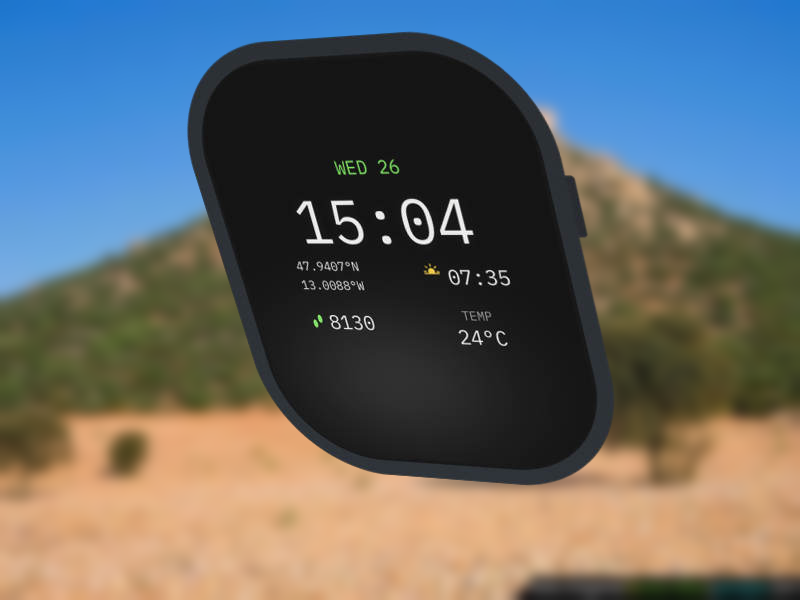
h=15 m=4
